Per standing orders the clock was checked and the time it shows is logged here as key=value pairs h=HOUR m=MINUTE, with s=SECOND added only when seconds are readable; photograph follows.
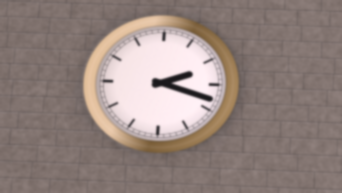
h=2 m=18
